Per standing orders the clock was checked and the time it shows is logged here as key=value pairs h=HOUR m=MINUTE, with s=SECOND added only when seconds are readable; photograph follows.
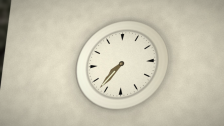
h=7 m=37
